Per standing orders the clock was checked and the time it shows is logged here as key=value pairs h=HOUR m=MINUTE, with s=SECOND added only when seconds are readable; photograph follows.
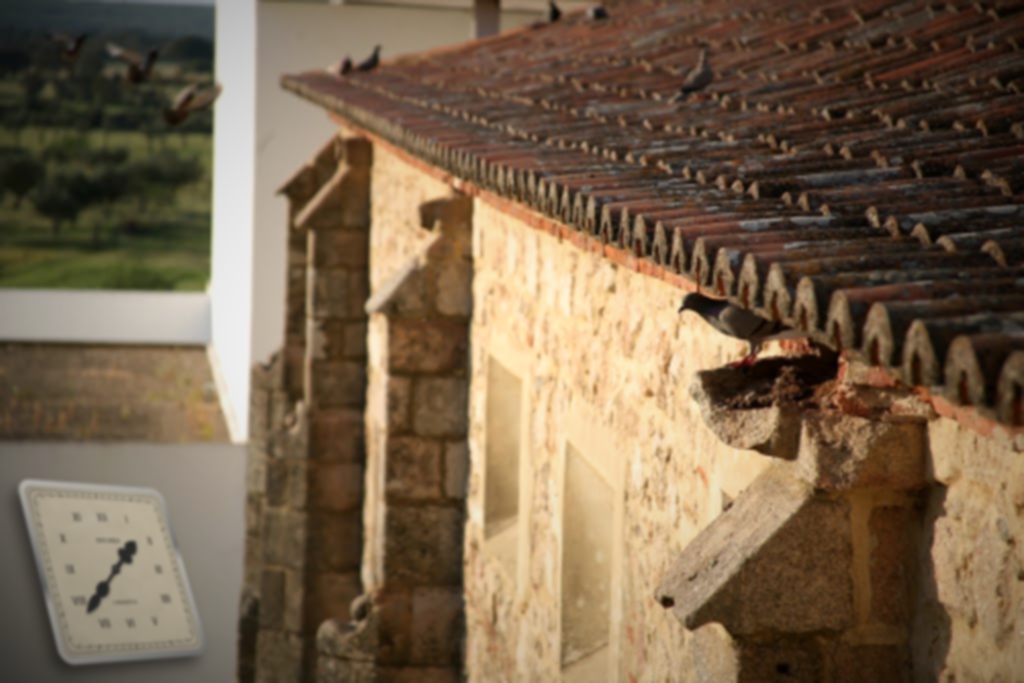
h=1 m=38
